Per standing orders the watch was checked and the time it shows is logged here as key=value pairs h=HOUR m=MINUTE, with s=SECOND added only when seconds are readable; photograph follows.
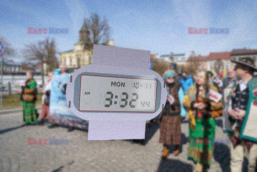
h=3 m=32 s=44
